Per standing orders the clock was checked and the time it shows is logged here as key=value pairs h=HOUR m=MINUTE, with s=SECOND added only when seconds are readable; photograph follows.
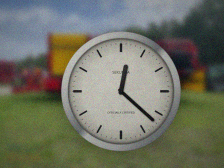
h=12 m=22
